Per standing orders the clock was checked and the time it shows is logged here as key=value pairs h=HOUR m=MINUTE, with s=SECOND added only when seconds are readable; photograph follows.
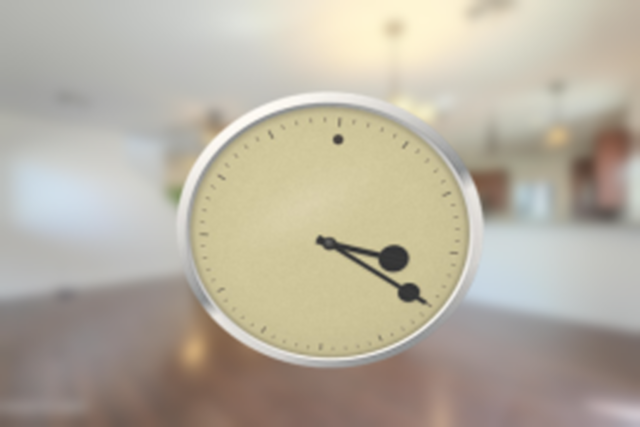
h=3 m=20
